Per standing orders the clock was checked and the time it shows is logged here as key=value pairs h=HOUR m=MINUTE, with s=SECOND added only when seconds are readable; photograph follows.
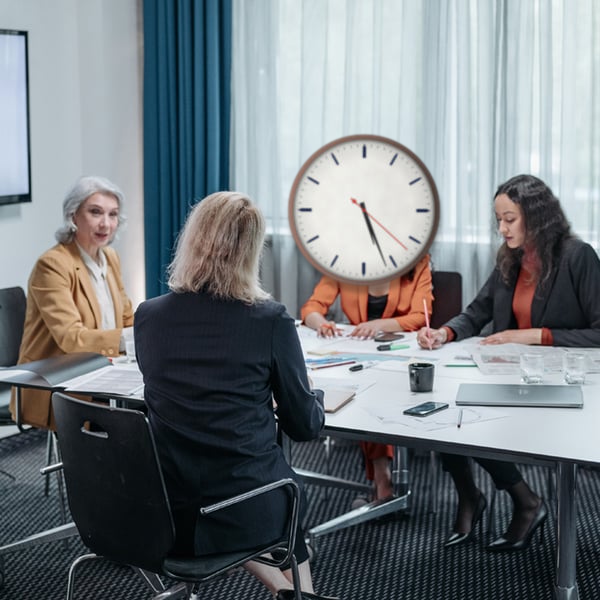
h=5 m=26 s=22
